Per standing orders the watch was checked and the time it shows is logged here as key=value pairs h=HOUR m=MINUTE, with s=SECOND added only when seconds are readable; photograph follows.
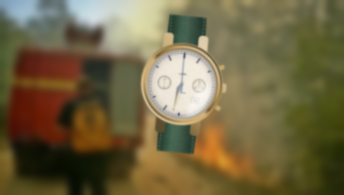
h=6 m=32
